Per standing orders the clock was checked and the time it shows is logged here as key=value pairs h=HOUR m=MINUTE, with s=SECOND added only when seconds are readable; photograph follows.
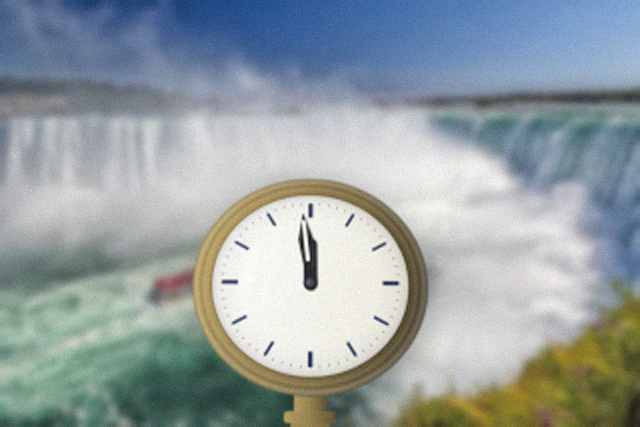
h=11 m=59
